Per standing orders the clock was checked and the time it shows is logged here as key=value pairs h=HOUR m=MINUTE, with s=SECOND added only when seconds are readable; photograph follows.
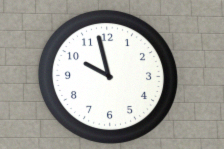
h=9 m=58
